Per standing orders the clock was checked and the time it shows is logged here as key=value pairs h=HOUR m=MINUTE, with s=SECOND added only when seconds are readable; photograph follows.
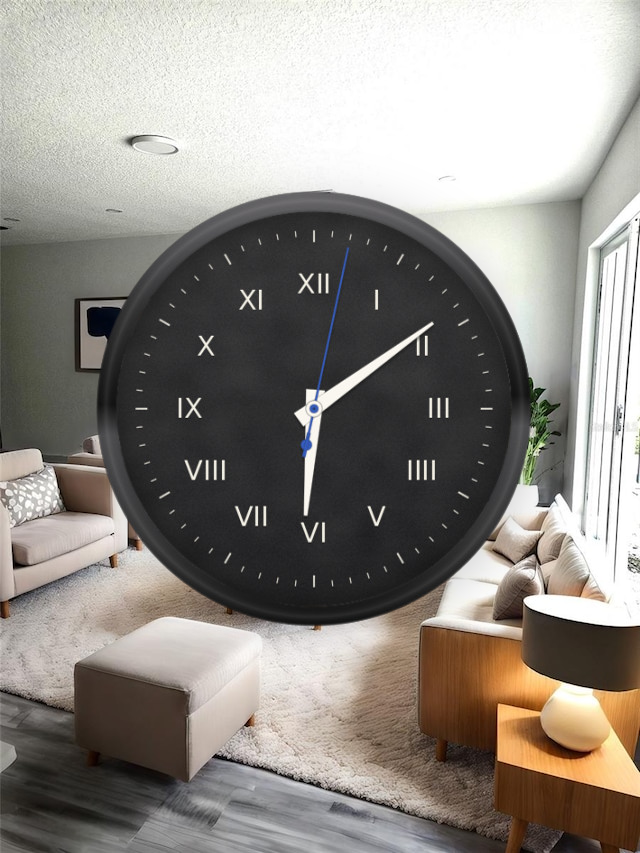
h=6 m=9 s=2
